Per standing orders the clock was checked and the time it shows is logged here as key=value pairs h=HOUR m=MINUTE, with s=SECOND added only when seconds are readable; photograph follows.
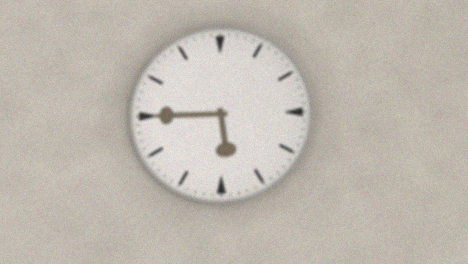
h=5 m=45
